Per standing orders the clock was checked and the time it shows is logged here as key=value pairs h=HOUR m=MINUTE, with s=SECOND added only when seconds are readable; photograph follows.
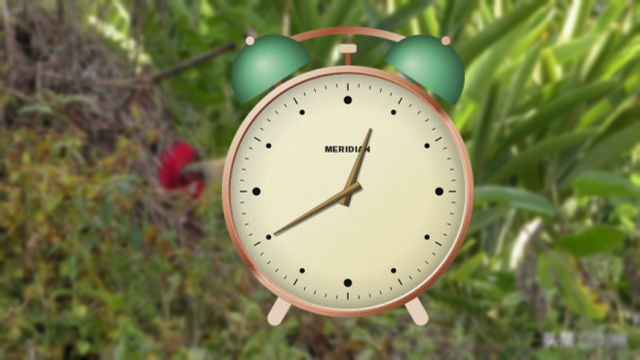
h=12 m=40
